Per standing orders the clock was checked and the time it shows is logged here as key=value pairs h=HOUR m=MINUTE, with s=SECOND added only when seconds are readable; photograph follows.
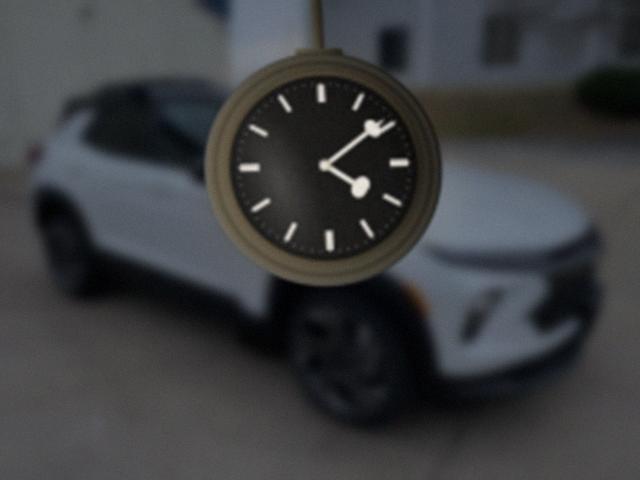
h=4 m=9
